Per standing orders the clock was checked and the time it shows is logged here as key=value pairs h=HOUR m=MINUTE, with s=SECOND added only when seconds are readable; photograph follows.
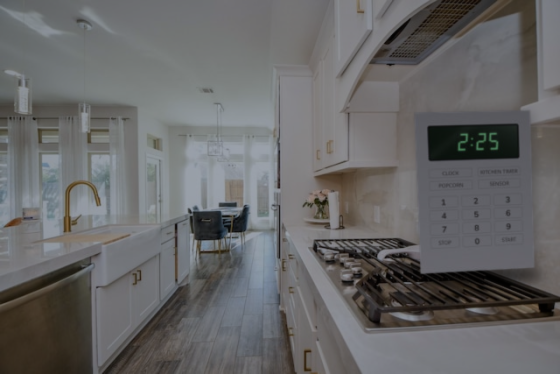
h=2 m=25
